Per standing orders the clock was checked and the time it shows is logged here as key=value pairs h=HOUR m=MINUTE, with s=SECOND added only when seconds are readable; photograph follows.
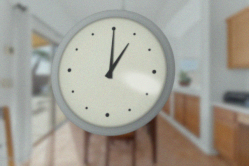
h=1 m=0
